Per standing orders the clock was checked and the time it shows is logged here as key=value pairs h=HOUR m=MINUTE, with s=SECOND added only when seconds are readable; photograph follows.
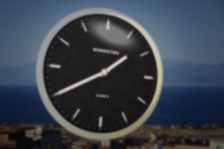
h=1 m=40
